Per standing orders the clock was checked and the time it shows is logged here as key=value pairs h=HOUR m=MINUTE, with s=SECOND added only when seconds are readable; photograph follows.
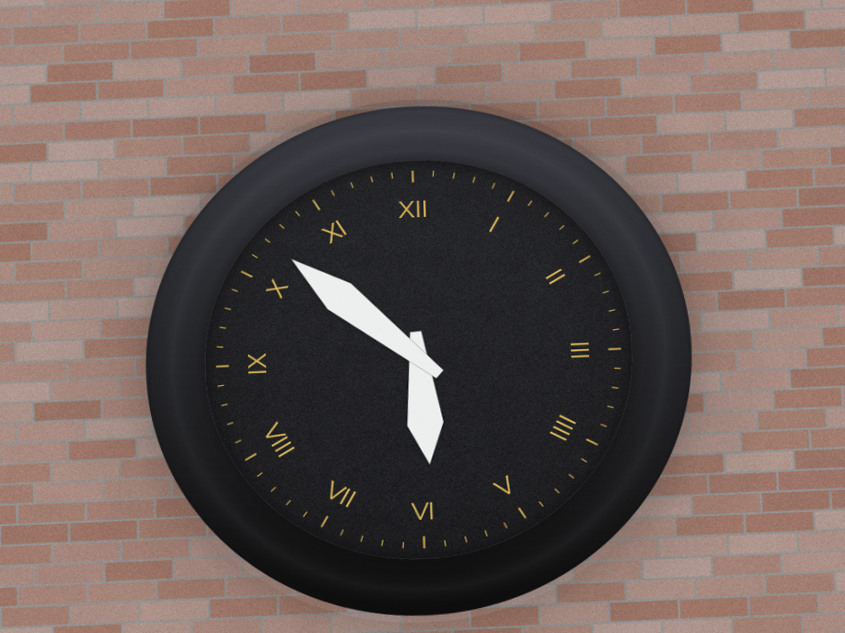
h=5 m=52
